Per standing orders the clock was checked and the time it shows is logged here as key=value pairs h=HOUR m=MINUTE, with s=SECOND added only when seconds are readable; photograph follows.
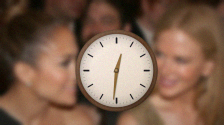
h=12 m=31
